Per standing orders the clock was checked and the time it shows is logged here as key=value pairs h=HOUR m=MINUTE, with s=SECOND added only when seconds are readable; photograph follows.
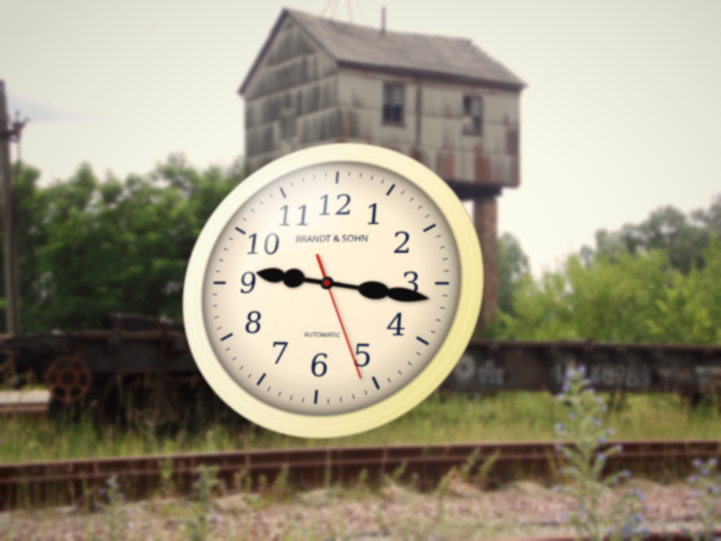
h=9 m=16 s=26
